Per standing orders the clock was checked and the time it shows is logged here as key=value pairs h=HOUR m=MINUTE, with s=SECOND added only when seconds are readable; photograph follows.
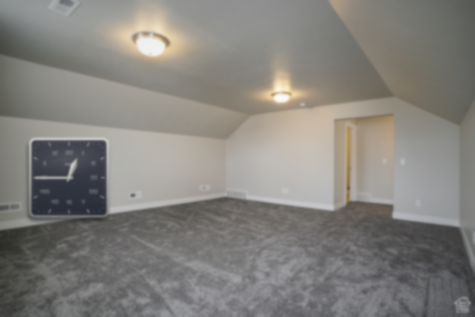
h=12 m=45
